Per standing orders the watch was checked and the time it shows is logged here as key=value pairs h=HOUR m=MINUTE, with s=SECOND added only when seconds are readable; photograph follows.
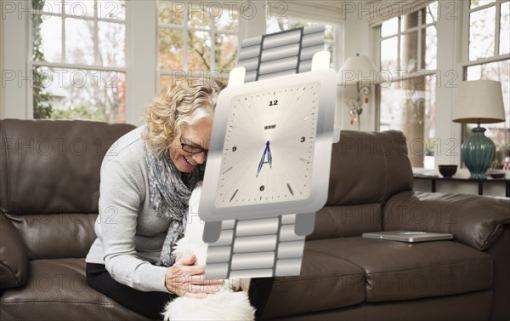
h=5 m=32
